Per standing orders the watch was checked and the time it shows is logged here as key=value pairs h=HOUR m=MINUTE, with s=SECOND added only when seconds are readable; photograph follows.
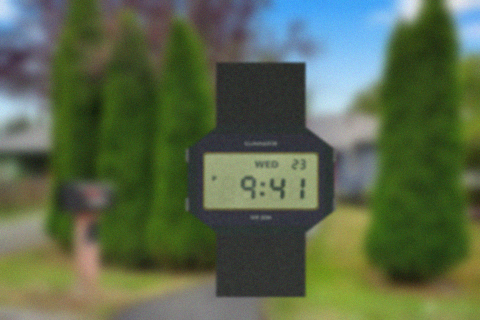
h=9 m=41
